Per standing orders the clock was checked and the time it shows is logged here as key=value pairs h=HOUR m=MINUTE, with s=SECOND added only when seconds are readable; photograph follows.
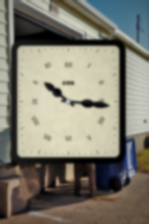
h=10 m=16
